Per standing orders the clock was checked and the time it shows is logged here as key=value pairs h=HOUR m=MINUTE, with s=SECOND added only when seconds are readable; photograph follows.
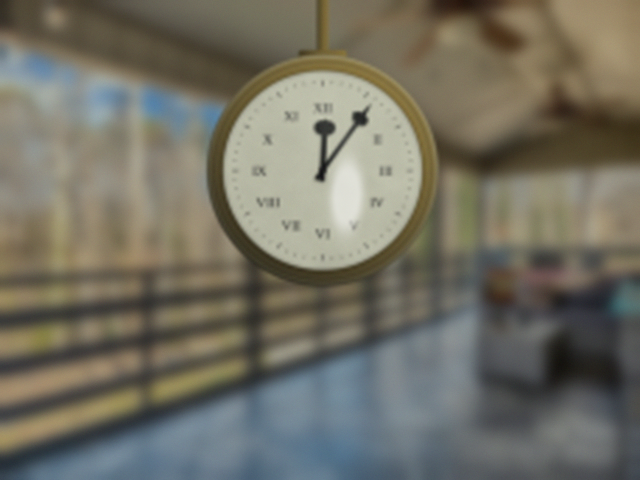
h=12 m=6
